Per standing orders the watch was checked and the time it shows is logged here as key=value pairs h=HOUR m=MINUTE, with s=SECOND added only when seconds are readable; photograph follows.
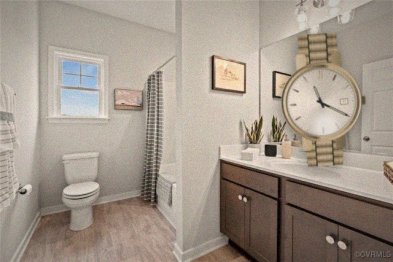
h=11 m=20
